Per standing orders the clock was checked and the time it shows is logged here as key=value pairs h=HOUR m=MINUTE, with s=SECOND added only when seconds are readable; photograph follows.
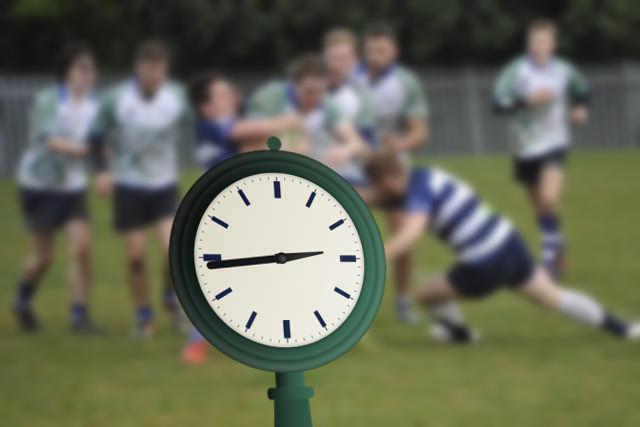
h=2 m=44
